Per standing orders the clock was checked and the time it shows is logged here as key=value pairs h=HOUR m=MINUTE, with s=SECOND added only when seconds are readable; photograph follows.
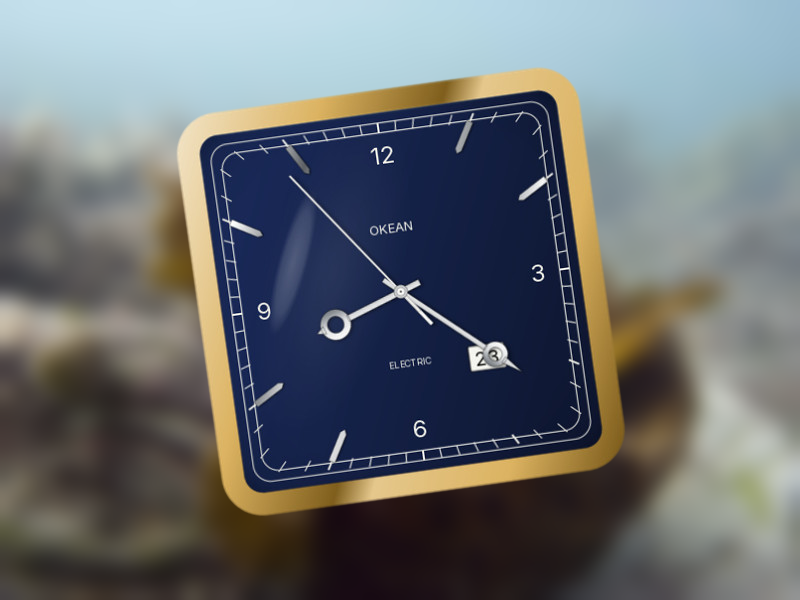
h=8 m=21 s=54
